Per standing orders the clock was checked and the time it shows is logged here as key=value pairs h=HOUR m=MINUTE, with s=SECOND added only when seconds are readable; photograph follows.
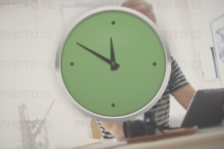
h=11 m=50
